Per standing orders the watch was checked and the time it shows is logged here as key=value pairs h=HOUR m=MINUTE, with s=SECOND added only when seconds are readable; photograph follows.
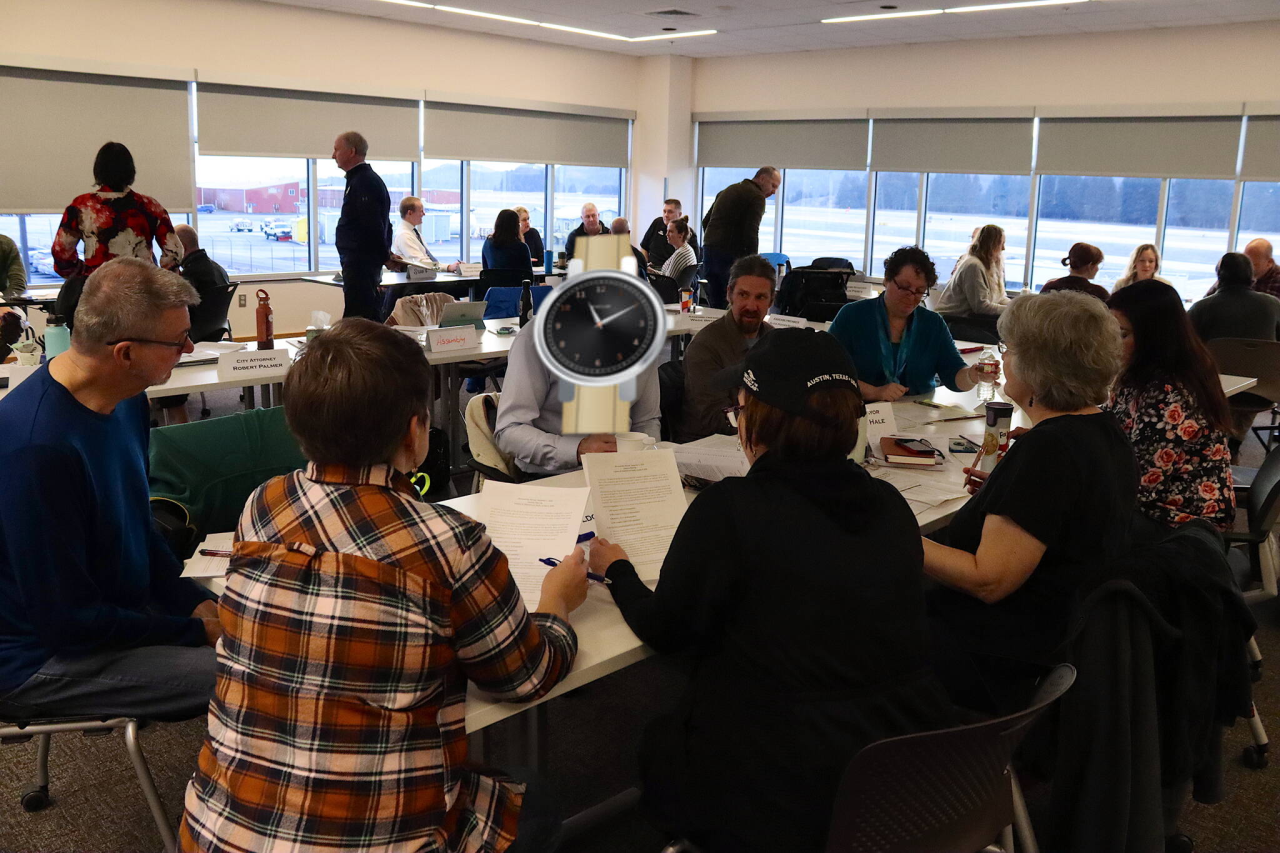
h=11 m=10
